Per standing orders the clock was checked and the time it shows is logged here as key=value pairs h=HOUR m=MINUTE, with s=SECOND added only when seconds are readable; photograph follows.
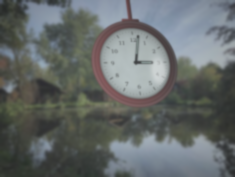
h=3 m=2
